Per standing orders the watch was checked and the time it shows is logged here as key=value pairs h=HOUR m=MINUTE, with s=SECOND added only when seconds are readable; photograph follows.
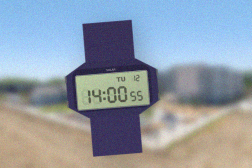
h=14 m=0 s=55
